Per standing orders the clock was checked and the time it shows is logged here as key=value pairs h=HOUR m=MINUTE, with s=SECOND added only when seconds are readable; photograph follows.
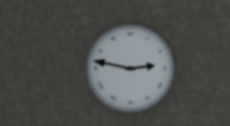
h=2 m=47
